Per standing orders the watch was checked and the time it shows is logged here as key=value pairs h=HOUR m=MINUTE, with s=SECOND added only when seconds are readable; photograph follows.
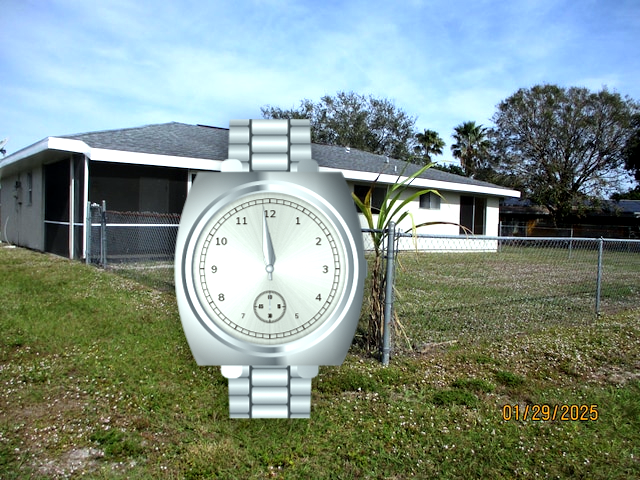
h=11 m=59
